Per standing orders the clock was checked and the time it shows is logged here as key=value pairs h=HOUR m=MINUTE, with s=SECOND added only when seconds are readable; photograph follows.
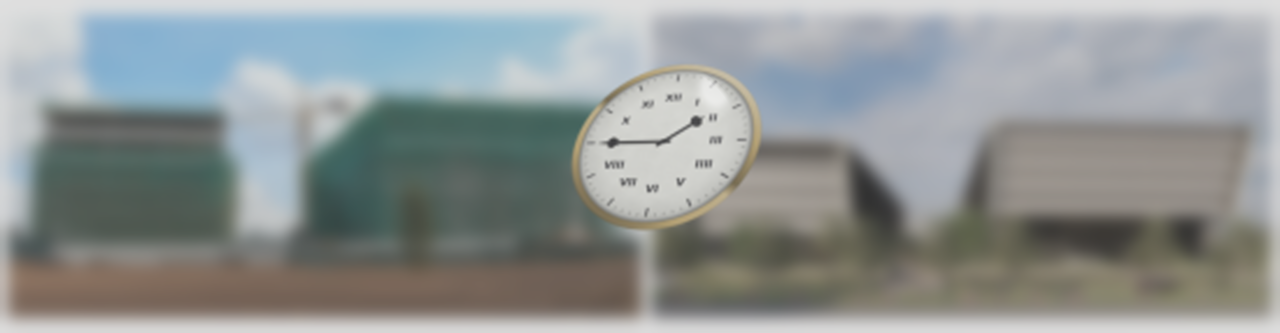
h=1 m=45
